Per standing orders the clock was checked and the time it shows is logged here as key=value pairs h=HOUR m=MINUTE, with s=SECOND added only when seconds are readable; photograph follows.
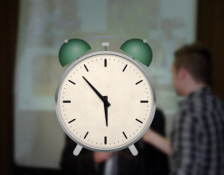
h=5 m=53
